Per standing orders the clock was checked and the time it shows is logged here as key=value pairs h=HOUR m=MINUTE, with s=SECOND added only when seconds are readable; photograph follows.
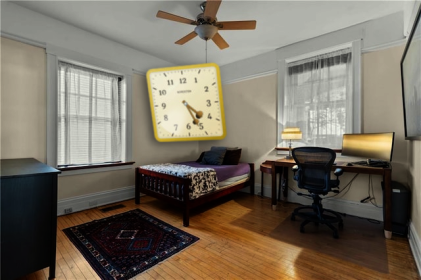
h=4 m=26
